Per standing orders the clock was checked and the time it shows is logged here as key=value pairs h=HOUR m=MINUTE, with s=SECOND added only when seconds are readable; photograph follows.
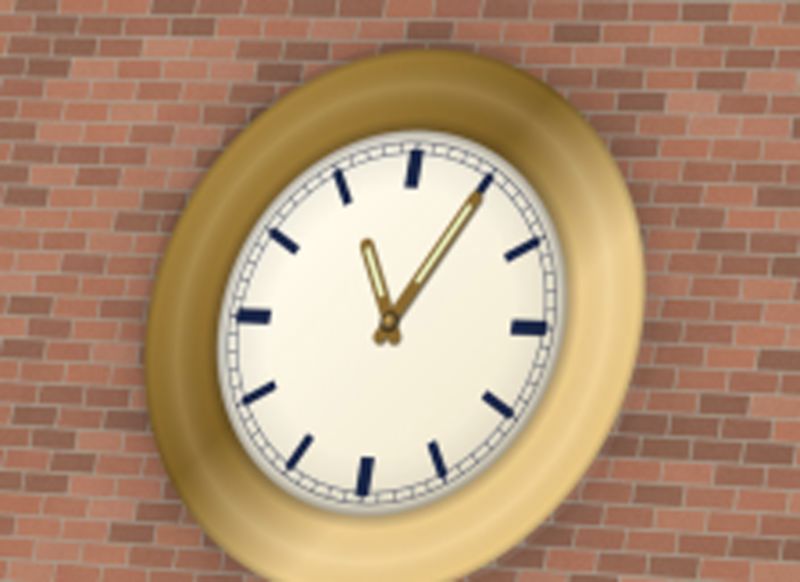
h=11 m=5
